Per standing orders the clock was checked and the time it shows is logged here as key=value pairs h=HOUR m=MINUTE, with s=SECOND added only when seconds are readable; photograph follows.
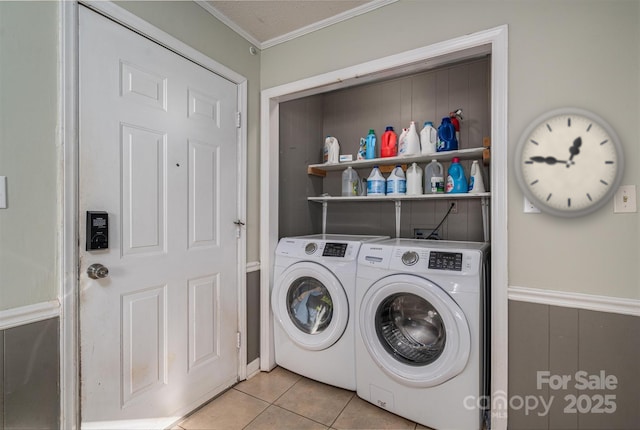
h=12 m=46
